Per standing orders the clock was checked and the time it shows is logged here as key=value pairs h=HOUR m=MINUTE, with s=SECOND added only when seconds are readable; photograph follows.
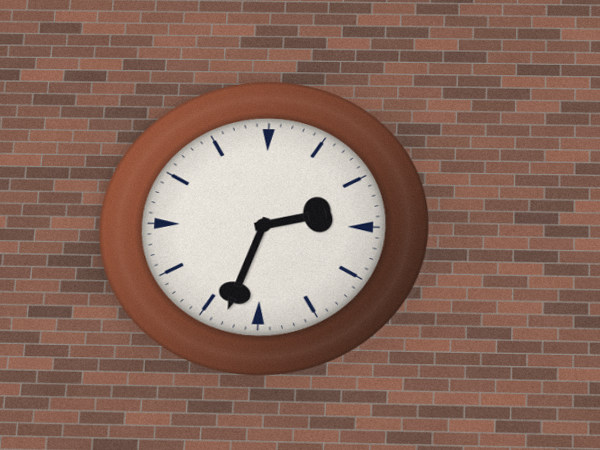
h=2 m=33
